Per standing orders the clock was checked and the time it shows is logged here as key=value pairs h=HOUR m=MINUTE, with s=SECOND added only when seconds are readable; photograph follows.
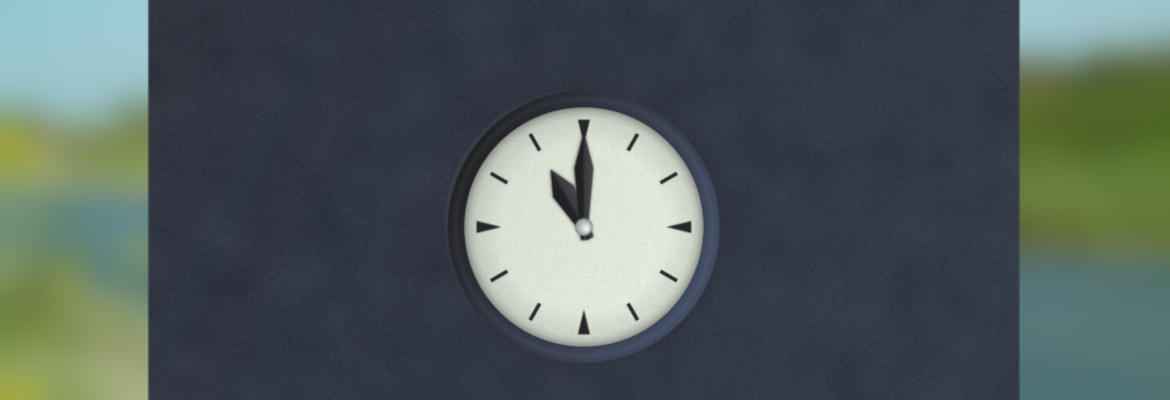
h=11 m=0
